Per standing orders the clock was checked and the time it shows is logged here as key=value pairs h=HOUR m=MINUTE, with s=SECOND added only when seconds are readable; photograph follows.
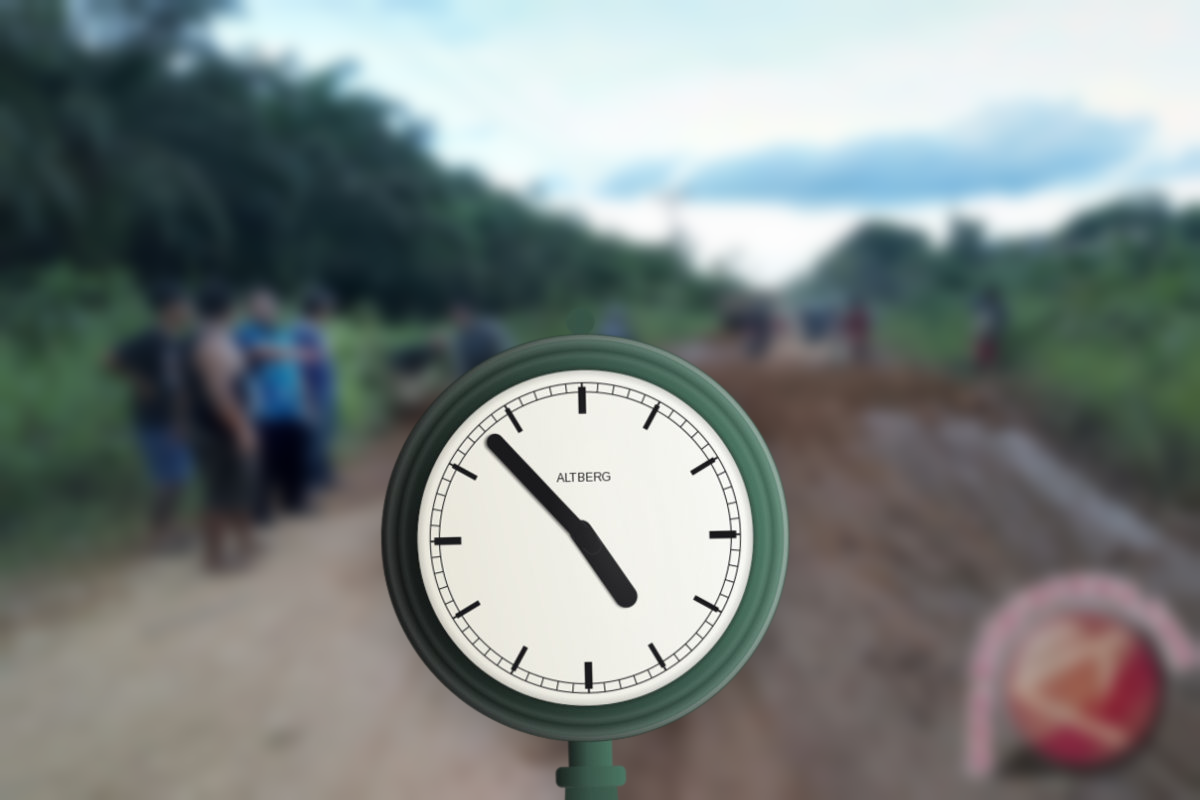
h=4 m=53
